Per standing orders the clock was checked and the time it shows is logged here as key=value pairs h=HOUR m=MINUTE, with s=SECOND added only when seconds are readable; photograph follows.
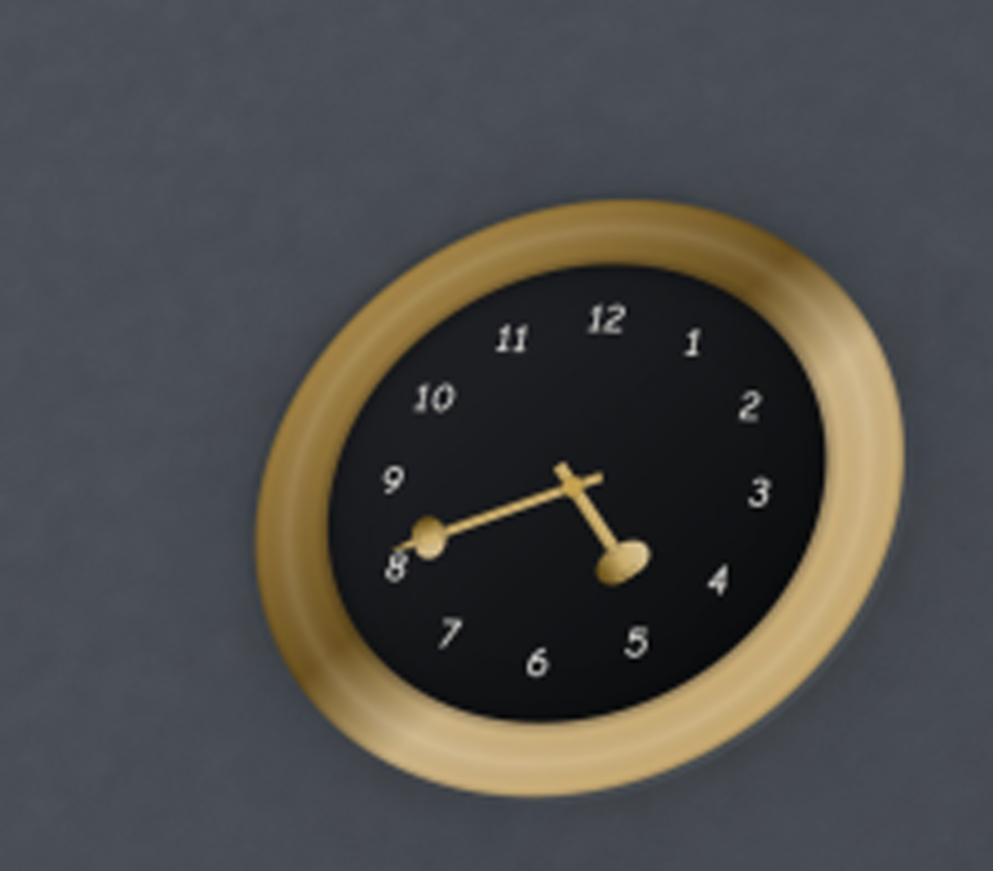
h=4 m=41
